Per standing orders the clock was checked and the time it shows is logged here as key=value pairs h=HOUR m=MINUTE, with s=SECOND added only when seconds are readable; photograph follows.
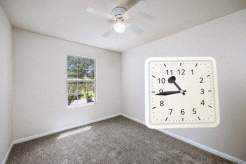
h=10 m=44
